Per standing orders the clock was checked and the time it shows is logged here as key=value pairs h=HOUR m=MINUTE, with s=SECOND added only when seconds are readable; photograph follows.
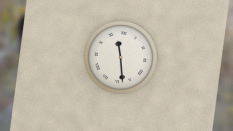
h=11 m=28
